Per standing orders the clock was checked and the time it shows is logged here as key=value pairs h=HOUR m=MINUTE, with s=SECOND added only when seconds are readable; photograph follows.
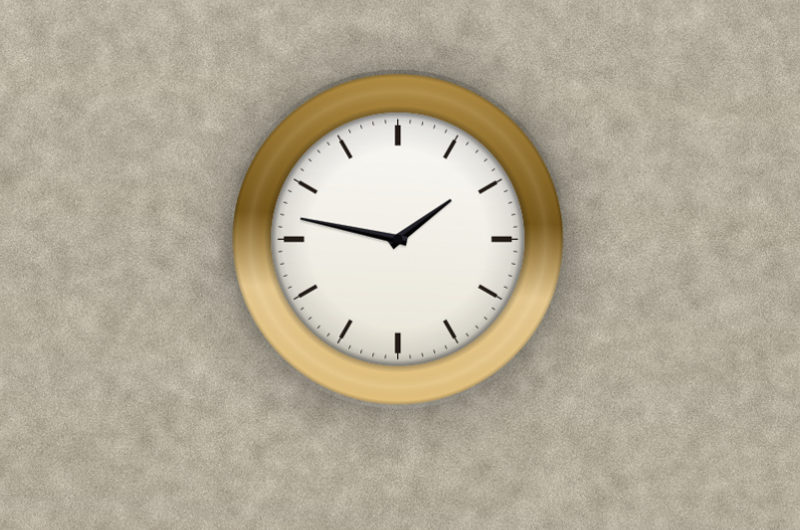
h=1 m=47
